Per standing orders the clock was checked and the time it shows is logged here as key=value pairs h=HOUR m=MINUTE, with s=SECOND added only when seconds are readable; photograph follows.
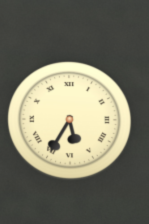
h=5 m=35
